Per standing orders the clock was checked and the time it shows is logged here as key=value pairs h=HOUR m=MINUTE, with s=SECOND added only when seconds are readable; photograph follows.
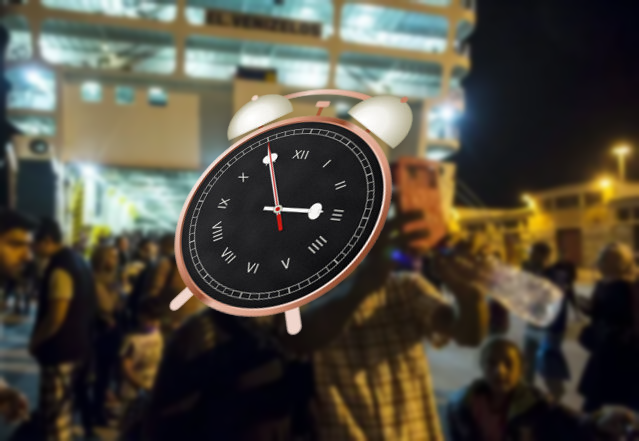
h=2 m=54 s=55
